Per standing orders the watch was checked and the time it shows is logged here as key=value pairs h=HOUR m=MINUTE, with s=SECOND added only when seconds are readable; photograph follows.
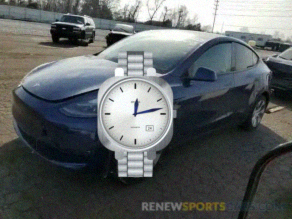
h=12 m=13
